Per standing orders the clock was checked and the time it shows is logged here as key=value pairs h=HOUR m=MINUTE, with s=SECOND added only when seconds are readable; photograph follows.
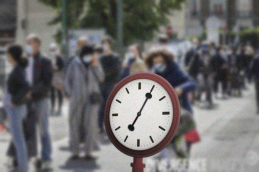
h=7 m=5
